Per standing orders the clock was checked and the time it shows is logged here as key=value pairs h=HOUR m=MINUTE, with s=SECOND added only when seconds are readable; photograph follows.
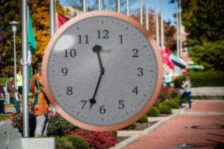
h=11 m=33
